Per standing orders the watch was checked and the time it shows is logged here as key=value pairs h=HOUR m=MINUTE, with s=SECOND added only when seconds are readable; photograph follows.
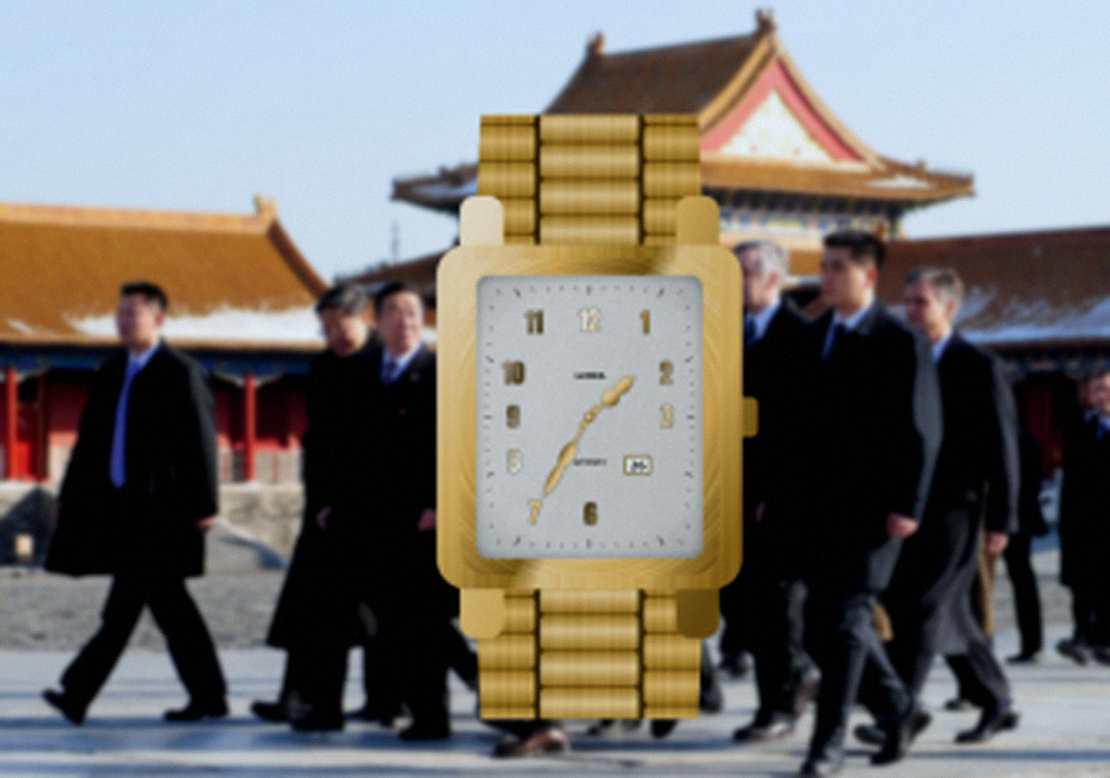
h=1 m=35
